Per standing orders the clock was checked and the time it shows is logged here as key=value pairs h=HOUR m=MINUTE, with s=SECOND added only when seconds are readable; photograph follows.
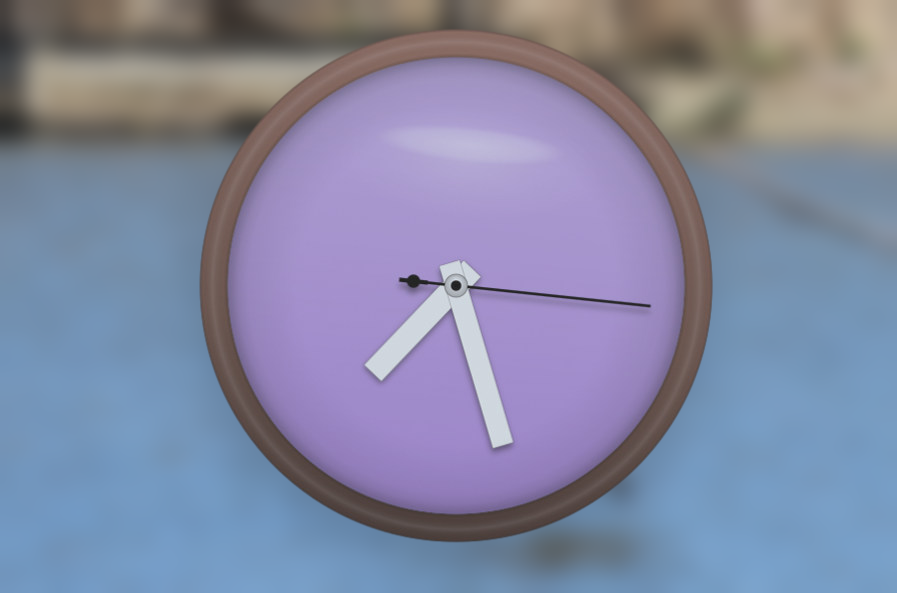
h=7 m=27 s=16
